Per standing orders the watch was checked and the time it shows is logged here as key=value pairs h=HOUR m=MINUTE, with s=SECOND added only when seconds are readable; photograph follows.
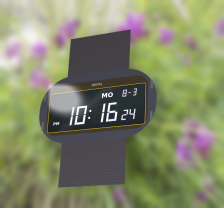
h=10 m=16 s=24
